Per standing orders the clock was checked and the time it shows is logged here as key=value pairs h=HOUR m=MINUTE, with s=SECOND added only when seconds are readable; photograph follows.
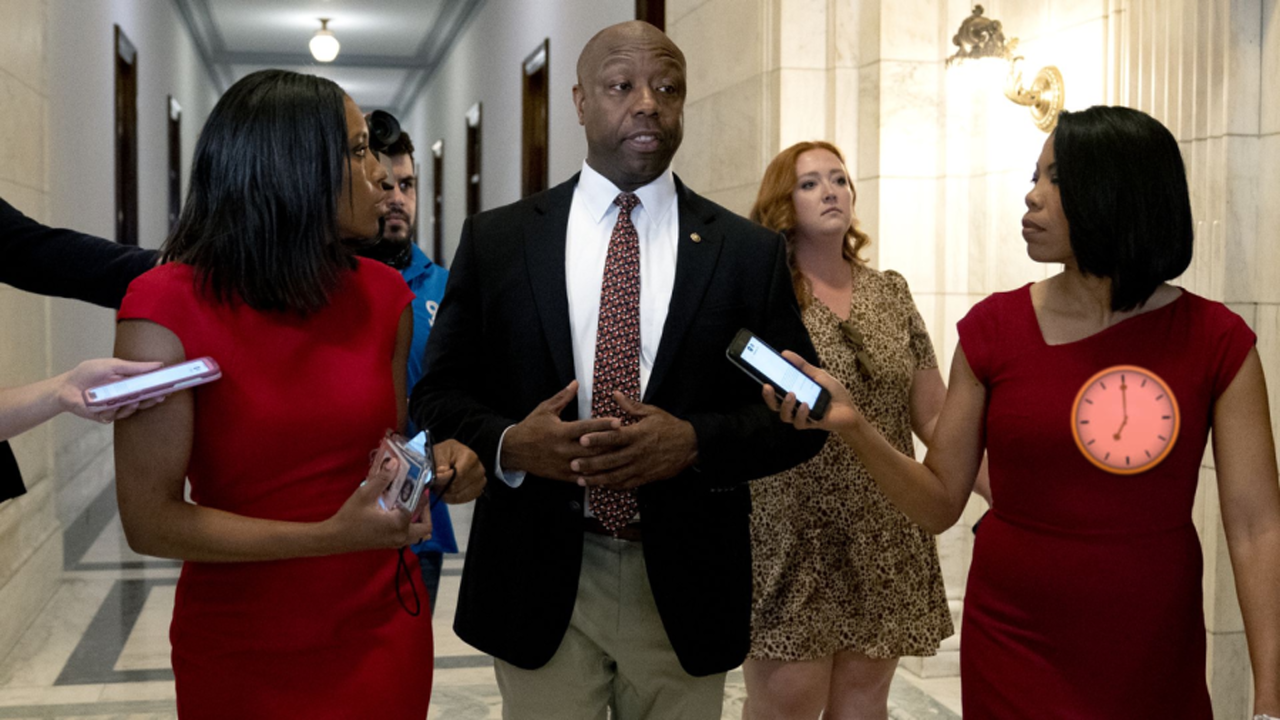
h=7 m=0
